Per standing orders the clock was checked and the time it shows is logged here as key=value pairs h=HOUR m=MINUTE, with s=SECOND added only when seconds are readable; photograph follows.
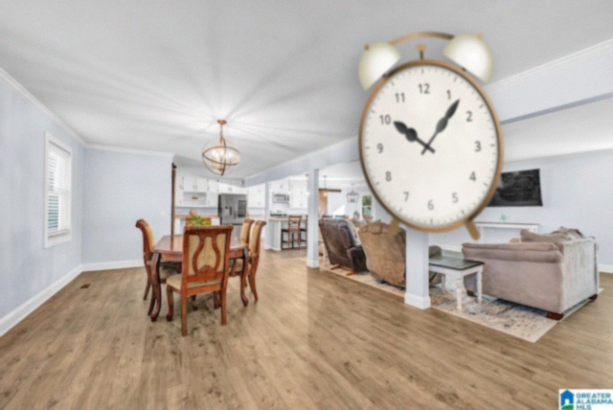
h=10 m=7
